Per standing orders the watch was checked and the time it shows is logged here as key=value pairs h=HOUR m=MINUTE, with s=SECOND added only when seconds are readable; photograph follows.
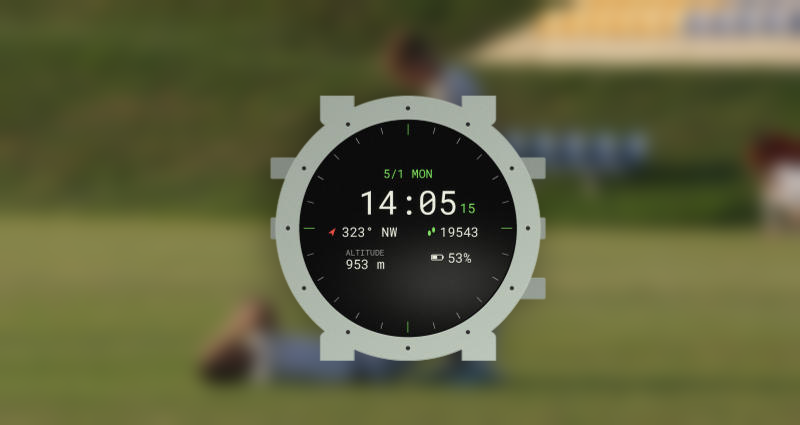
h=14 m=5 s=15
